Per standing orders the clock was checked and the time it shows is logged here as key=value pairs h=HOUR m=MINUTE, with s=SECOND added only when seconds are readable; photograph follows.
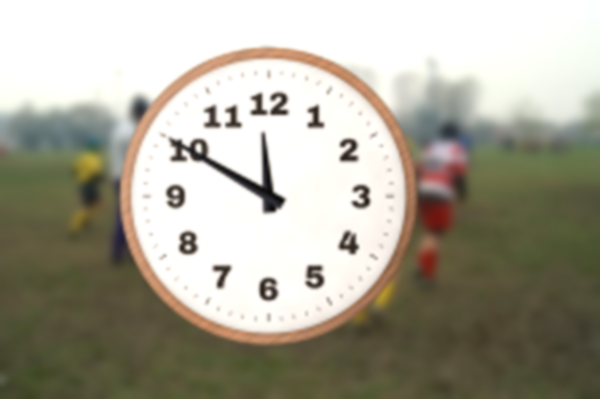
h=11 m=50
